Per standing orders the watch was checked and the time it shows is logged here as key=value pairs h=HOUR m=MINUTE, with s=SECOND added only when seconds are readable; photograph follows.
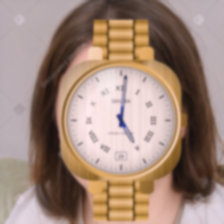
h=5 m=1
